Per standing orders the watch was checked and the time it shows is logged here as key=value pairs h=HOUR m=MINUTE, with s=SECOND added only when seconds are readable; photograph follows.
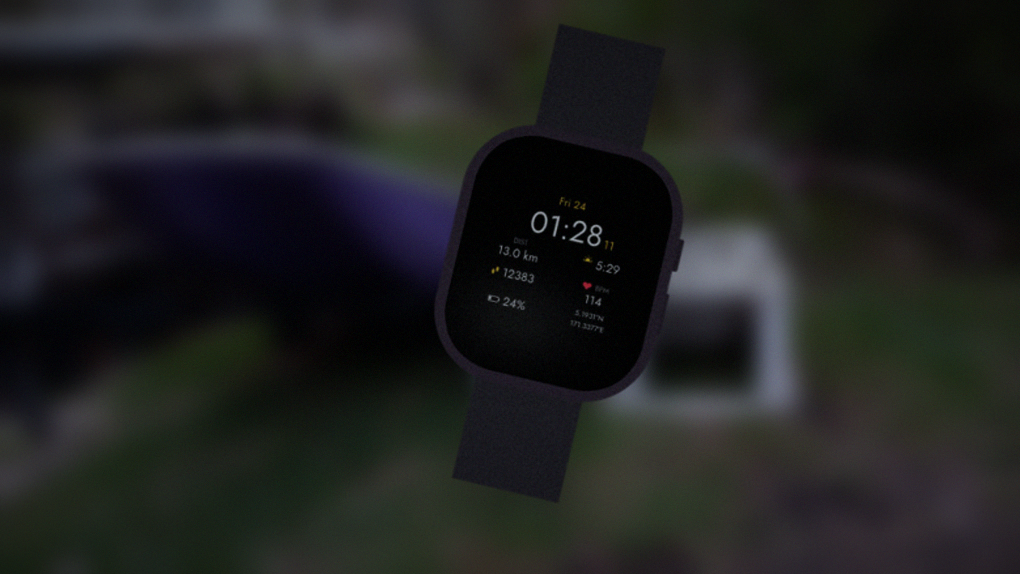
h=1 m=28 s=11
